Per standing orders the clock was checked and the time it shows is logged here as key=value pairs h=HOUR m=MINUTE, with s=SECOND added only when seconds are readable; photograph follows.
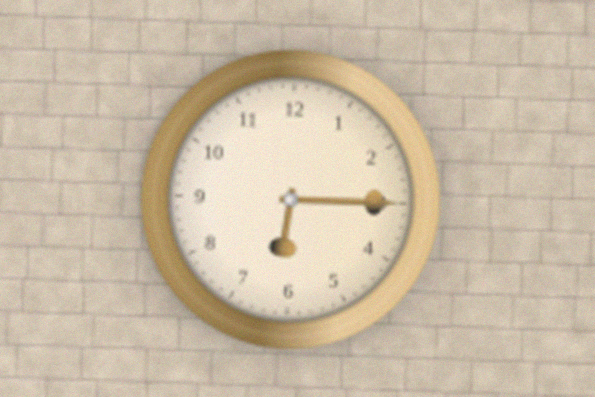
h=6 m=15
